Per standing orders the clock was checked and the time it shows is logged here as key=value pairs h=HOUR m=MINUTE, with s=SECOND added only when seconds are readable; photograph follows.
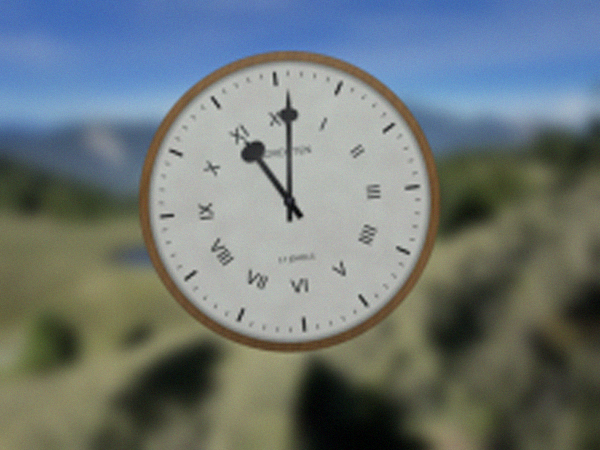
h=11 m=1
